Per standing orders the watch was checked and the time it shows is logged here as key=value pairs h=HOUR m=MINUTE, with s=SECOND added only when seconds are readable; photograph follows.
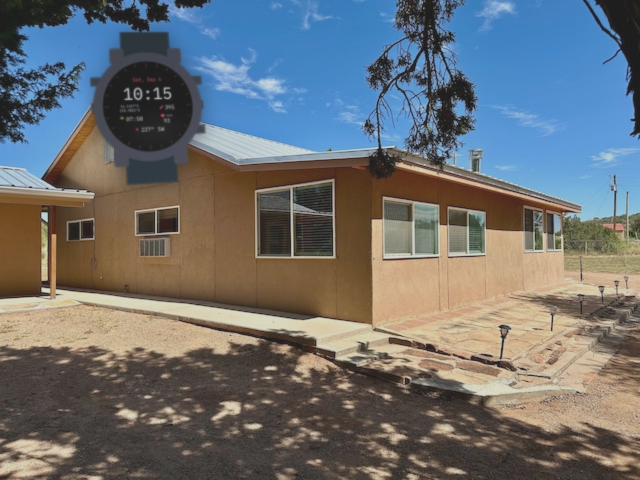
h=10 m=15
